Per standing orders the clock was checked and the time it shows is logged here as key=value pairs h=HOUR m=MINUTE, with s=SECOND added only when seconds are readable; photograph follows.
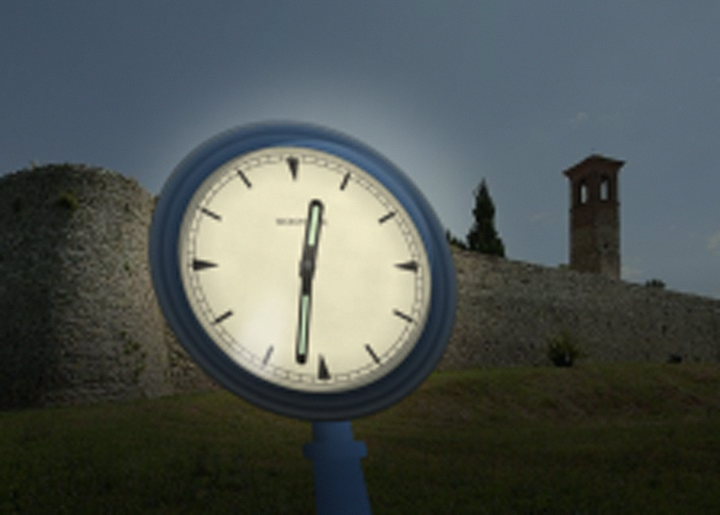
h=12 m=32
